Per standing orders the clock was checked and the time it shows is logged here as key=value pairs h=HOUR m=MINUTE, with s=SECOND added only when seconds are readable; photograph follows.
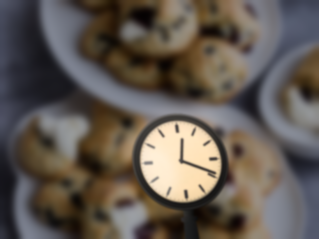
h=12 m=19
